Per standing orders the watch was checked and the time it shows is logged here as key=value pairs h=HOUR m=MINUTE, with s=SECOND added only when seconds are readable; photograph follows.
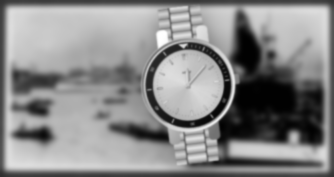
h=12 m=8
